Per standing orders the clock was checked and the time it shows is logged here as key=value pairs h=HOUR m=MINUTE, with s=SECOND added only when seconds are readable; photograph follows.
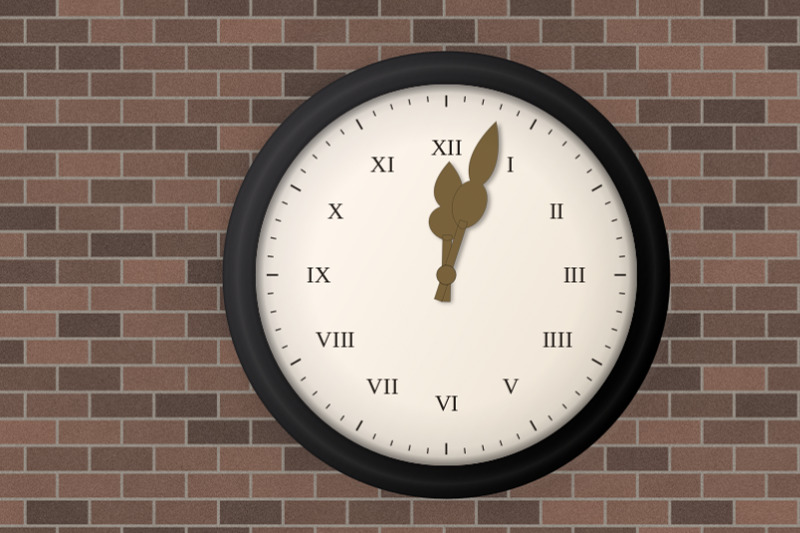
h=12 m=3
